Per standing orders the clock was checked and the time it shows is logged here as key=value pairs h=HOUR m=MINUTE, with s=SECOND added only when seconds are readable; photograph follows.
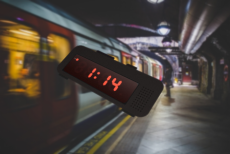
h=1 m=14
